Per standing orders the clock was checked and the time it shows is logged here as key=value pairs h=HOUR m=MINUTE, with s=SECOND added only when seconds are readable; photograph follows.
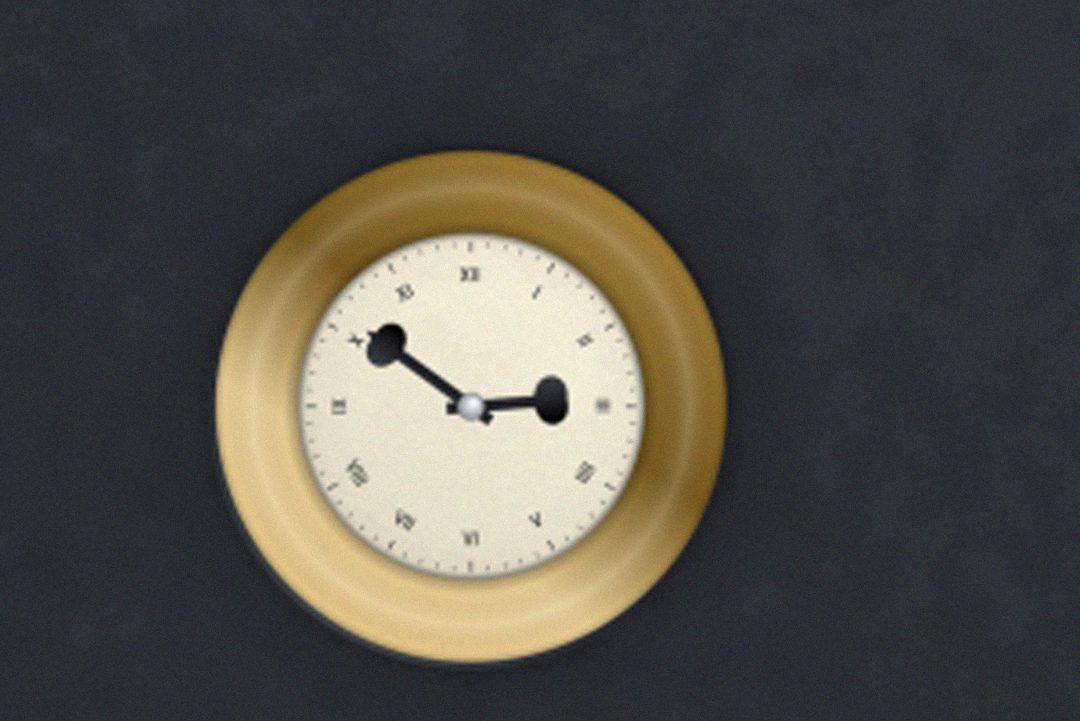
h=2 m=51
